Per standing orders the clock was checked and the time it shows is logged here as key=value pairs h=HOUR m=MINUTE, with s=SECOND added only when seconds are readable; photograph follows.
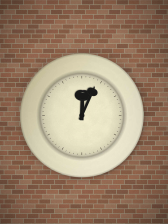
h=12 m=4
